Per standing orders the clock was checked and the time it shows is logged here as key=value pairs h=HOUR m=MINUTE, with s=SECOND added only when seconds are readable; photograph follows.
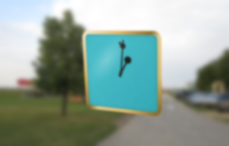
h=1 m=1
